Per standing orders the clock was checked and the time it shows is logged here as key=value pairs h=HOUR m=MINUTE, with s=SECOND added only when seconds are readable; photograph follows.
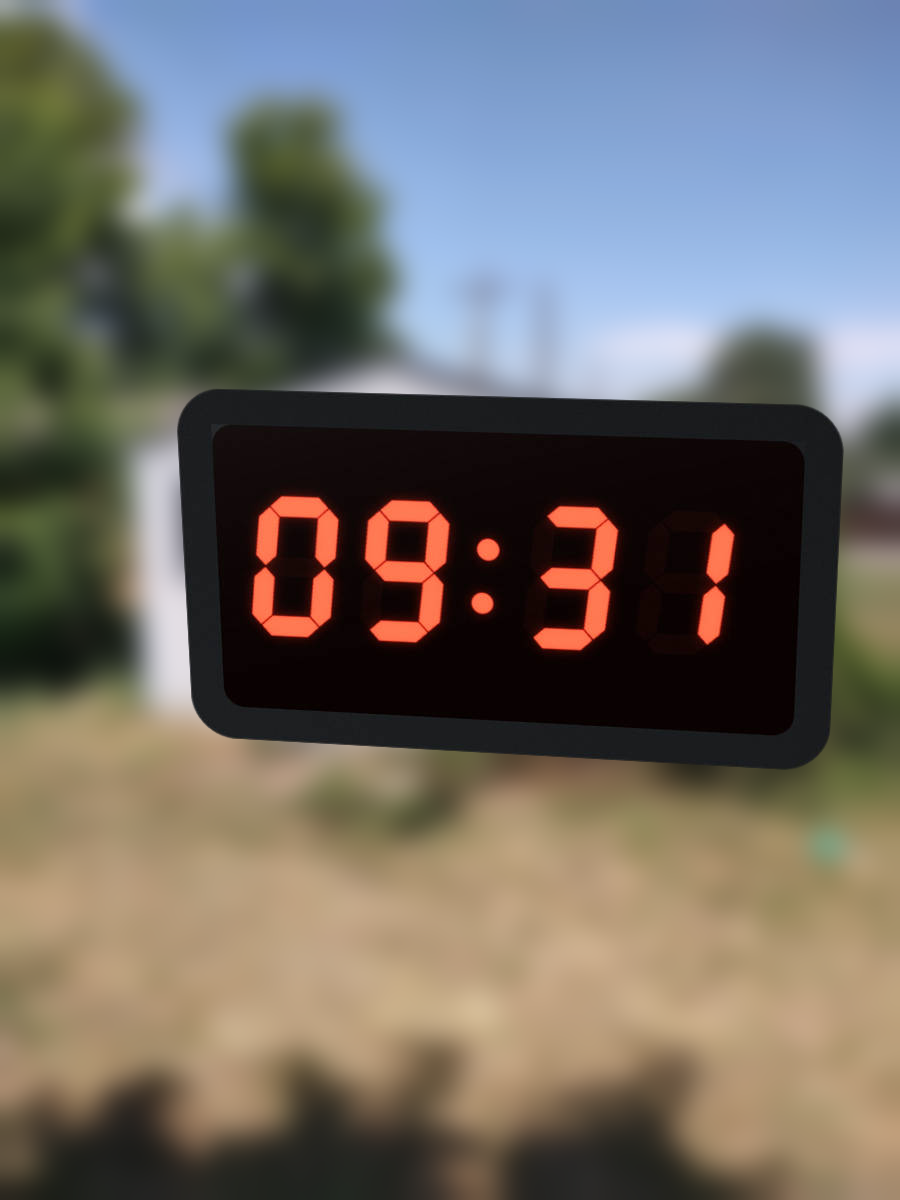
h=9 m=31
